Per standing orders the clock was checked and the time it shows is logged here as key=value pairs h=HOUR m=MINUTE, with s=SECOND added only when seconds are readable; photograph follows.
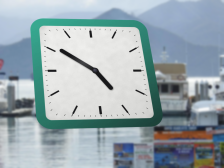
h=4 m=51
